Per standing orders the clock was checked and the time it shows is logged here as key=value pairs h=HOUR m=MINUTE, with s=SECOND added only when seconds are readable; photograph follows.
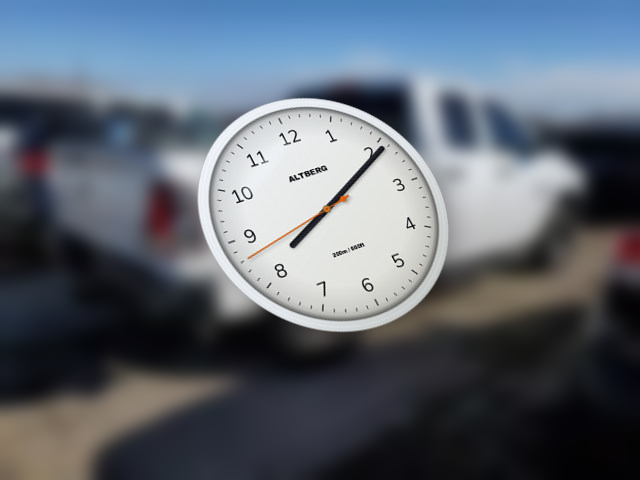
h=8 m=10 s=43
